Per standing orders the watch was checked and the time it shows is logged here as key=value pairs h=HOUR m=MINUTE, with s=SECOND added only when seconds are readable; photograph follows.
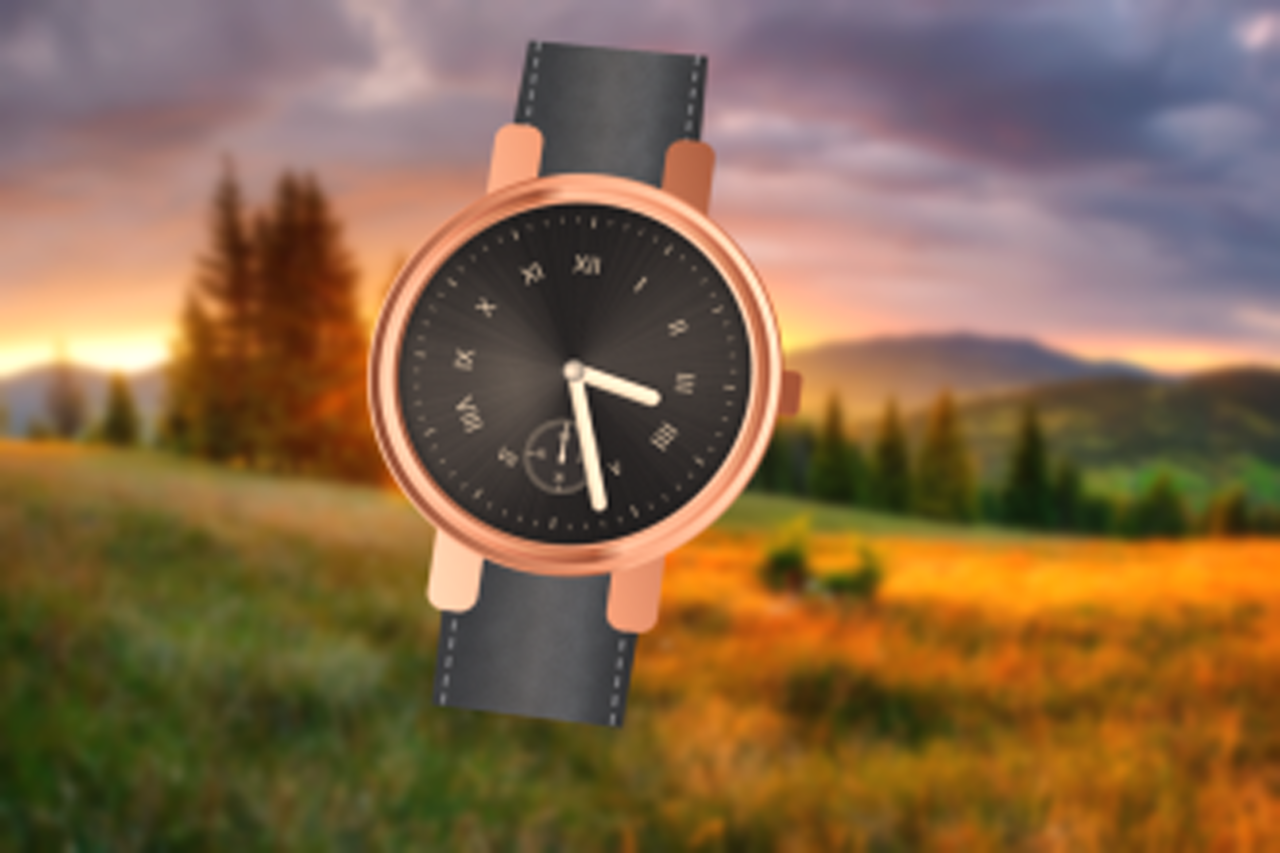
h=3 m=27
